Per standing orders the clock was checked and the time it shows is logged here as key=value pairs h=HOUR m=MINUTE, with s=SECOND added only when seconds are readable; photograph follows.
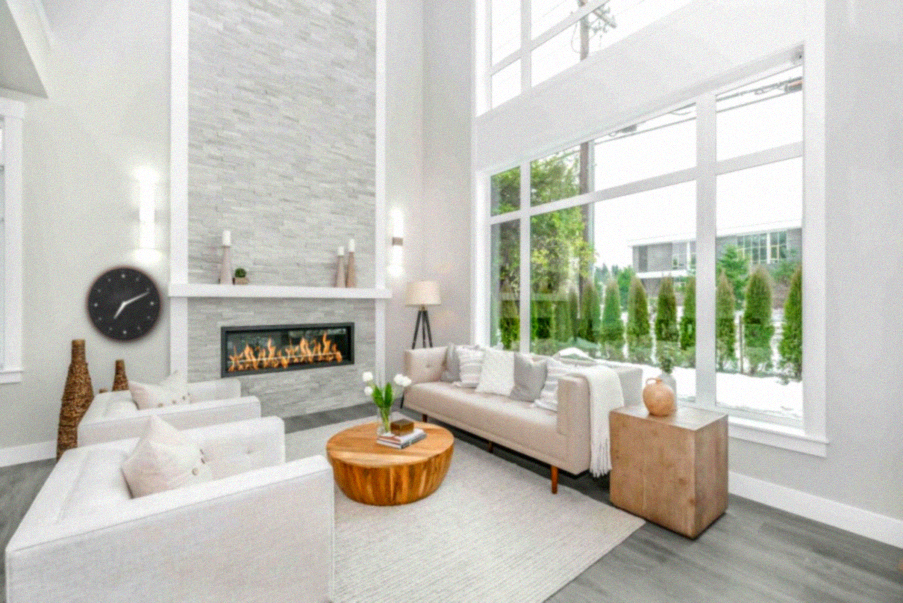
h=7 m=11
